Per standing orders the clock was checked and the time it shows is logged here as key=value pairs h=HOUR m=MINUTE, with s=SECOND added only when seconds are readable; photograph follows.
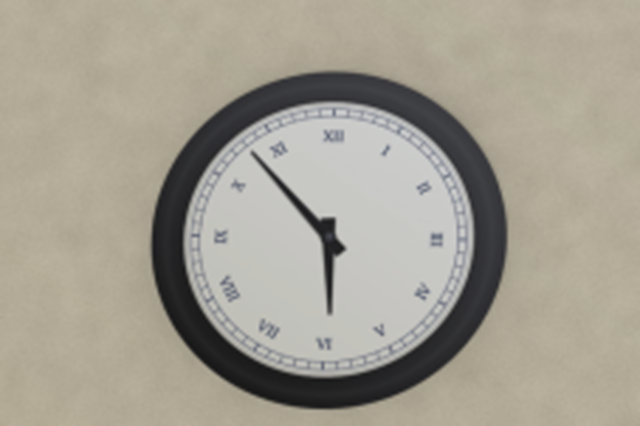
h=5 m=53
